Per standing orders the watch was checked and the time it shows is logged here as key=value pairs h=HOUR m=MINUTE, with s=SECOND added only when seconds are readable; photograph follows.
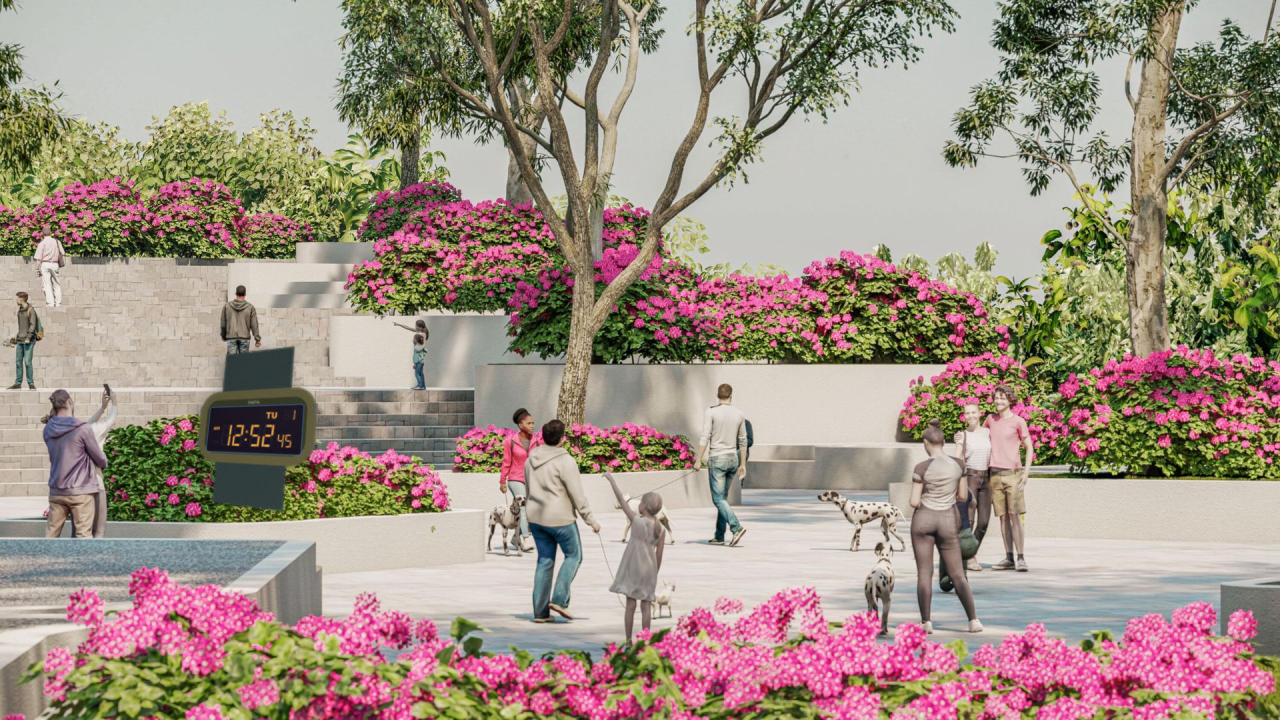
h=12 m=52 s=45
